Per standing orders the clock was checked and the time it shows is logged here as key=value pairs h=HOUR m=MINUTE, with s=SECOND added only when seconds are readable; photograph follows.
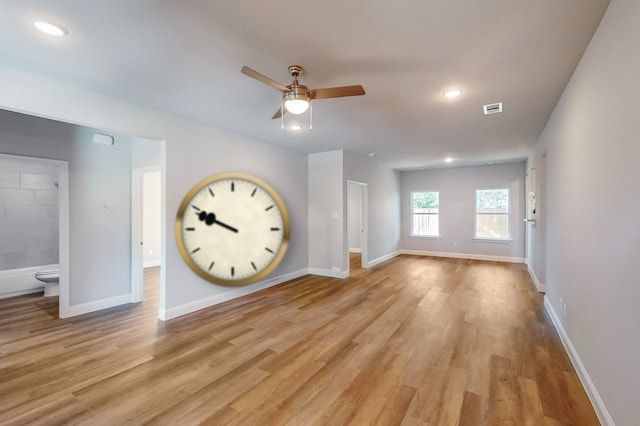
h=9 m=49
